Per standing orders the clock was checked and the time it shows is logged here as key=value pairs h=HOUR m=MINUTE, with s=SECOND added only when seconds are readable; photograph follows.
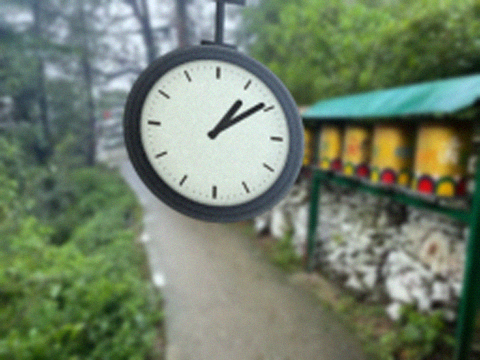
h=1 m=9
